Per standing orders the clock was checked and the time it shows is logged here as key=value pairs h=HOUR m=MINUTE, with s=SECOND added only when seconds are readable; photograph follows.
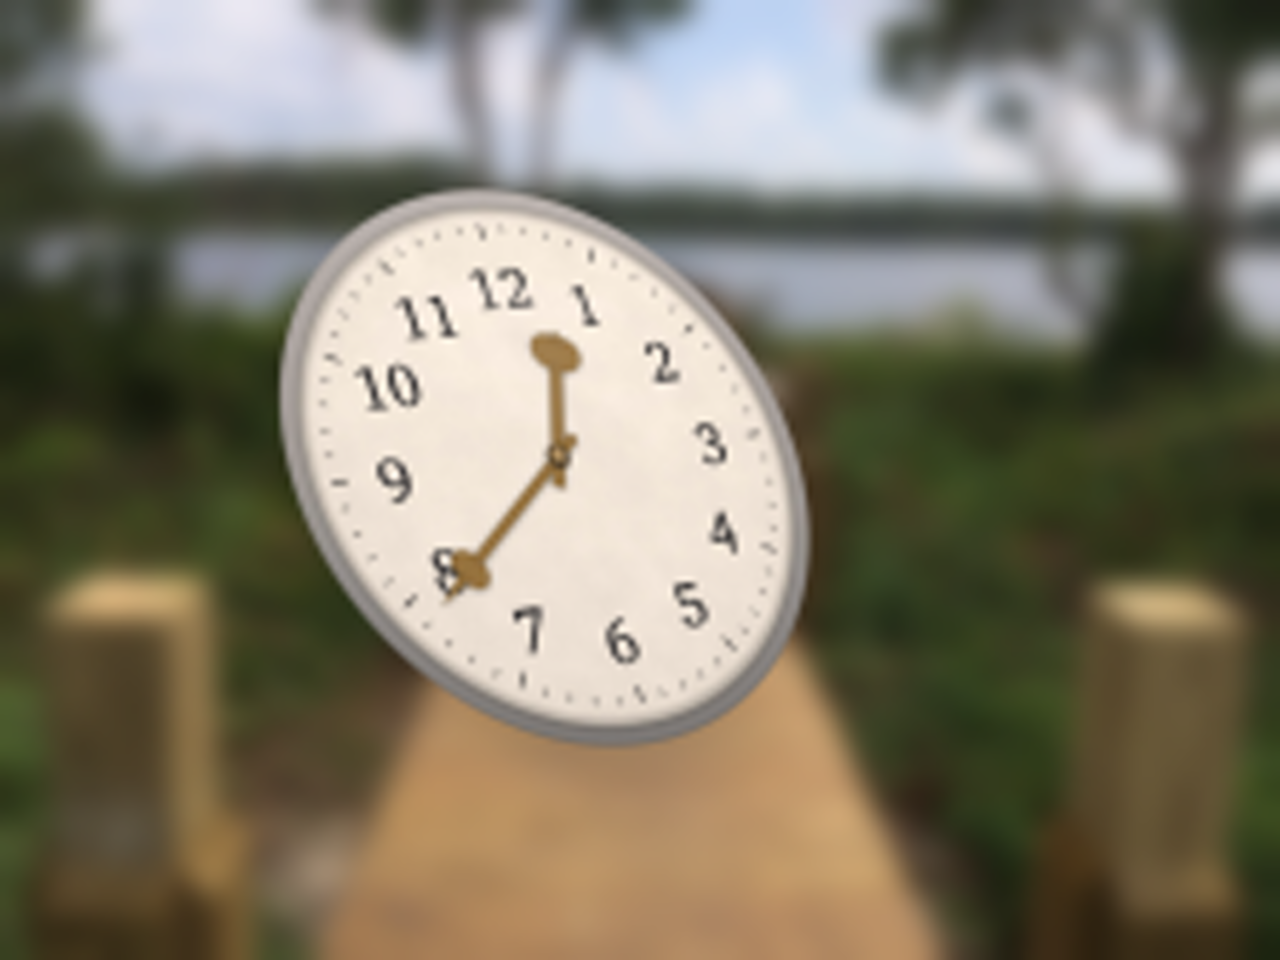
h=12 m=39
